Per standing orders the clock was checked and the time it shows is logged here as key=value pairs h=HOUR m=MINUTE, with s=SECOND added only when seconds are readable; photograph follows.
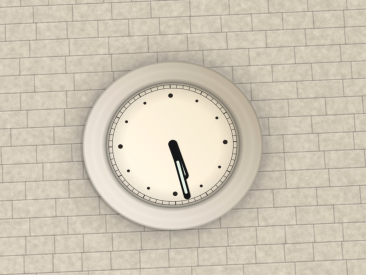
h=5 m=28
